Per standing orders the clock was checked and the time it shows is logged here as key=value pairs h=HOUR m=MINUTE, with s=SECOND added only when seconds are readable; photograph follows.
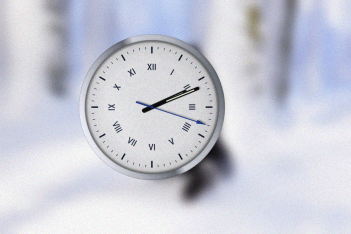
h=2 m=11 s=18
